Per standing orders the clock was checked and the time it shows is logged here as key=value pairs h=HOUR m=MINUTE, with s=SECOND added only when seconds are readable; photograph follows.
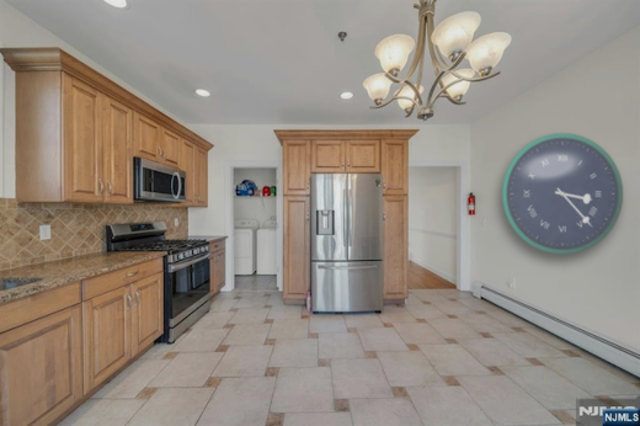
h=3 m=23
